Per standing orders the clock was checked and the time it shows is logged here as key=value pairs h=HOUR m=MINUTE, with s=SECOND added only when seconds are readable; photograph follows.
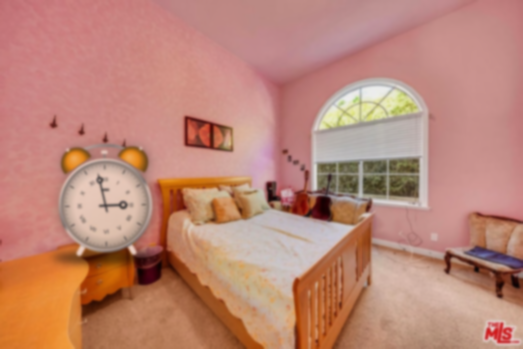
h=2 m=58
